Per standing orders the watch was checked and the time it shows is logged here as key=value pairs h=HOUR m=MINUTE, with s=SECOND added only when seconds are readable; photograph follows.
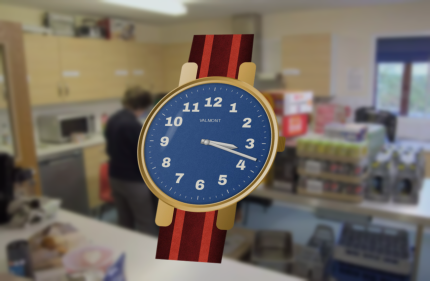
h=3 m=18
